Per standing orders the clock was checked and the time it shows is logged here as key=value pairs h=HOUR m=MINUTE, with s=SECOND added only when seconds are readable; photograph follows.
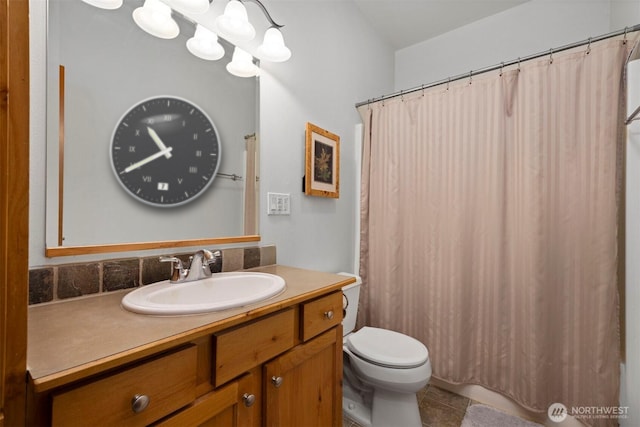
h=10 m=40
